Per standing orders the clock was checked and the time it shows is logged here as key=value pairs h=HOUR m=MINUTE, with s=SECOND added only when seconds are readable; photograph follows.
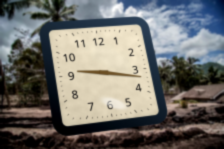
h=9 m=17
